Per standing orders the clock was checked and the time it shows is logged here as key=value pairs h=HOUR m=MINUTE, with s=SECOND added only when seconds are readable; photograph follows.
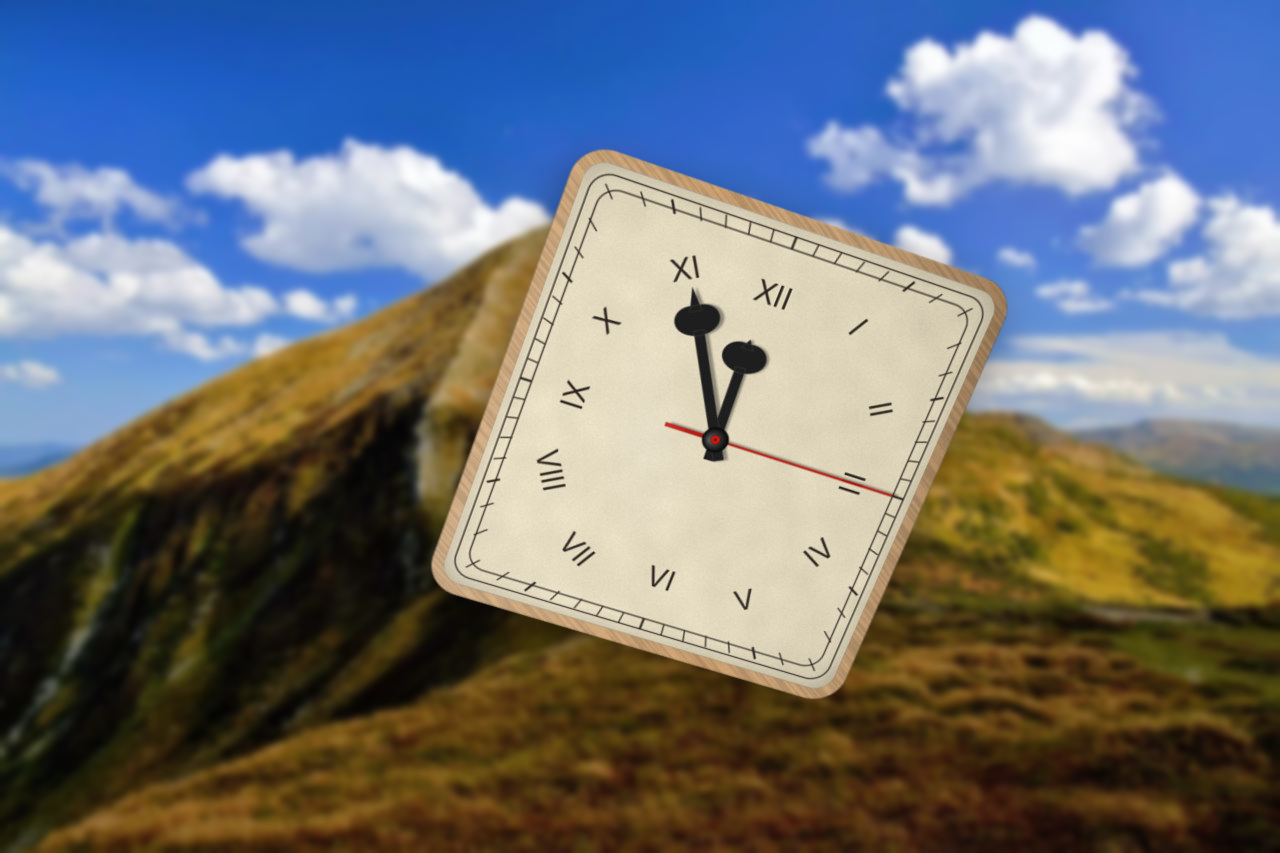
h=11 m=55 s=15
